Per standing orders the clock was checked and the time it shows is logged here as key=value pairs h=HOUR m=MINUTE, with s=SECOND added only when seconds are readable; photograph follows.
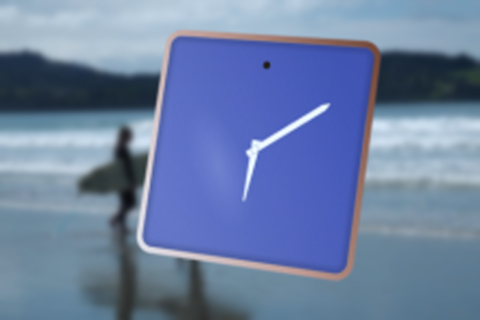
h=6 m=9
